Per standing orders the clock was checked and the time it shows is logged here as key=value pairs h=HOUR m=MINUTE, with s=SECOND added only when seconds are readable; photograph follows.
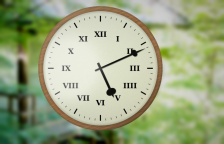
h=5 m=11
